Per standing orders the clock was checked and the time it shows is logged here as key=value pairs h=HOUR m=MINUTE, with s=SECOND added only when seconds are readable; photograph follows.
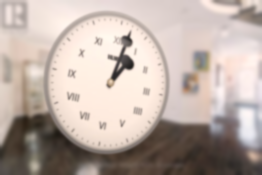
h=1 m=2
